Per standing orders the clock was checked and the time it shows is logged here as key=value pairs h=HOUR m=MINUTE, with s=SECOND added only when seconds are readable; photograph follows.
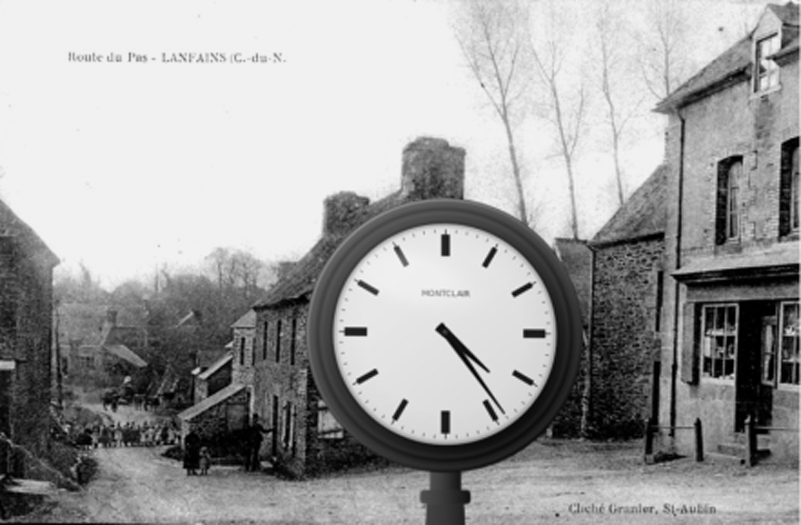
h=4 m=24
